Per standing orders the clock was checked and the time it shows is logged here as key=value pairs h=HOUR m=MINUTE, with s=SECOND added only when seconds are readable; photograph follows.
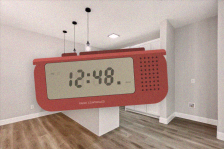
h=12 m=48
